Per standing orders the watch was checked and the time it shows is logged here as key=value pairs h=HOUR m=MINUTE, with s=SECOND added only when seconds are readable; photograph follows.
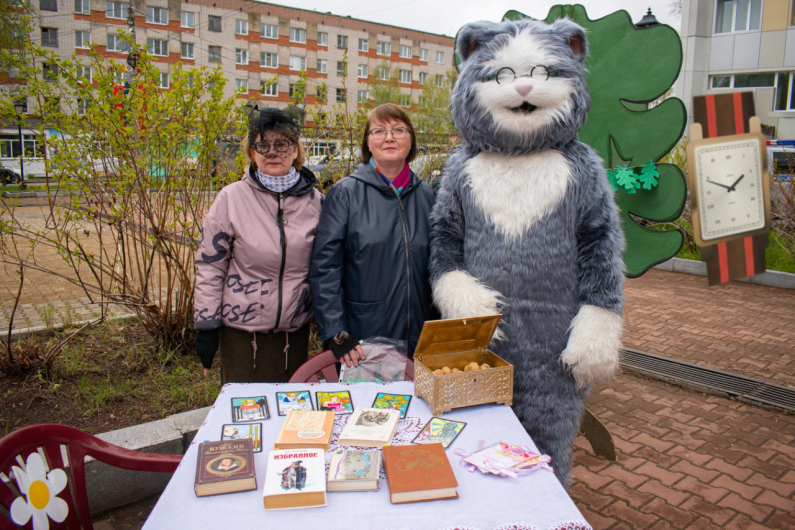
h=1 m=49
